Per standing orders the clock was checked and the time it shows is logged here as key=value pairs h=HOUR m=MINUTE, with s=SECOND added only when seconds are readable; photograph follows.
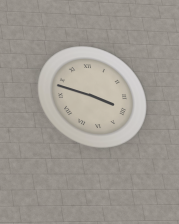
h=3 m=48
